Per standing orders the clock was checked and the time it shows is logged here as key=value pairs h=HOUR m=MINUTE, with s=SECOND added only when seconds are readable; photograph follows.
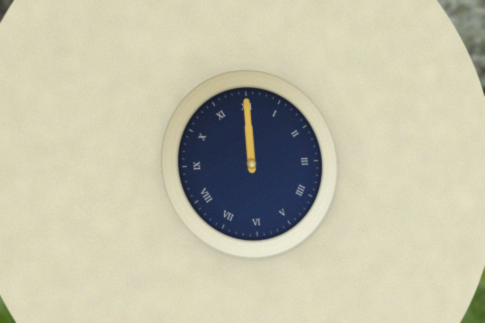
h=12 m=0
